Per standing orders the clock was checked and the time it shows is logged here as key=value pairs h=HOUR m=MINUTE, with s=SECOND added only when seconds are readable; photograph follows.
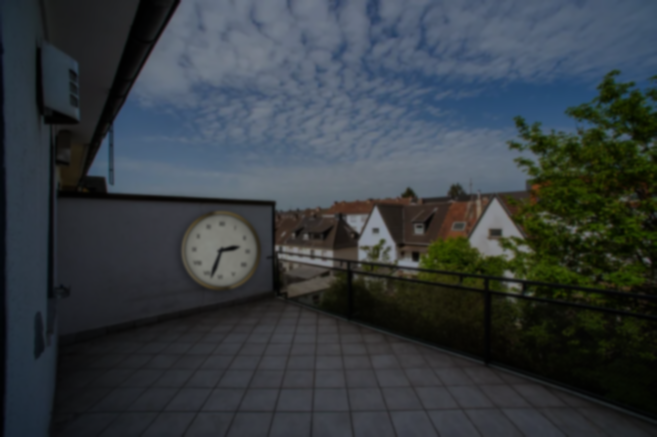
h=2 m=33
